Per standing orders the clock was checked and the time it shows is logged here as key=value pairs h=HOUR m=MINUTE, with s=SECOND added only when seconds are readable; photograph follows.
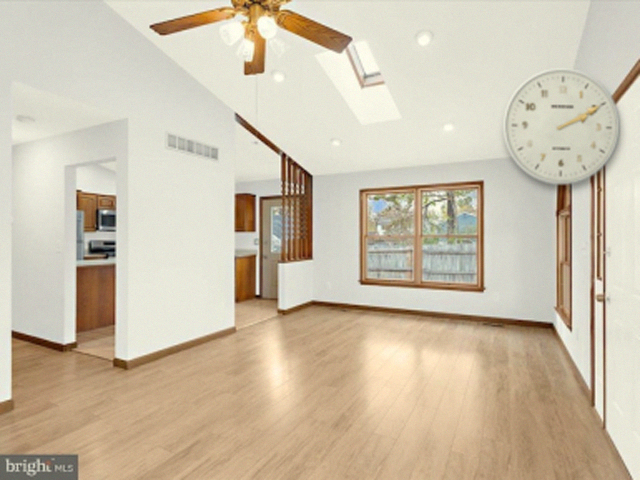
h=2 m=10
